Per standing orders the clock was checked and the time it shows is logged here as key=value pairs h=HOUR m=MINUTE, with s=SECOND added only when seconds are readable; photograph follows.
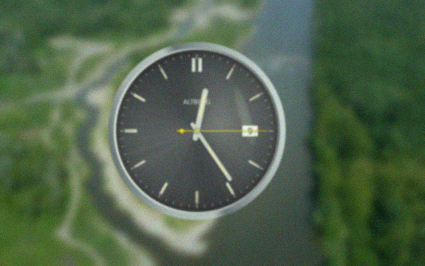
h=12 m=24 s=15
